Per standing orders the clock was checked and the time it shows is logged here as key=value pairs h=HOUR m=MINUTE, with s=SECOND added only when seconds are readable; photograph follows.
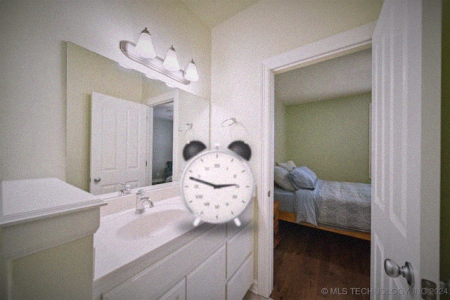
h=2 m=48
